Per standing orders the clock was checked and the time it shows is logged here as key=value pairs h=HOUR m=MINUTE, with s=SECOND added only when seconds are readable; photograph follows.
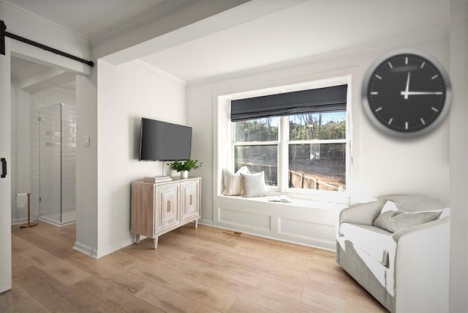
h=12 m=15
